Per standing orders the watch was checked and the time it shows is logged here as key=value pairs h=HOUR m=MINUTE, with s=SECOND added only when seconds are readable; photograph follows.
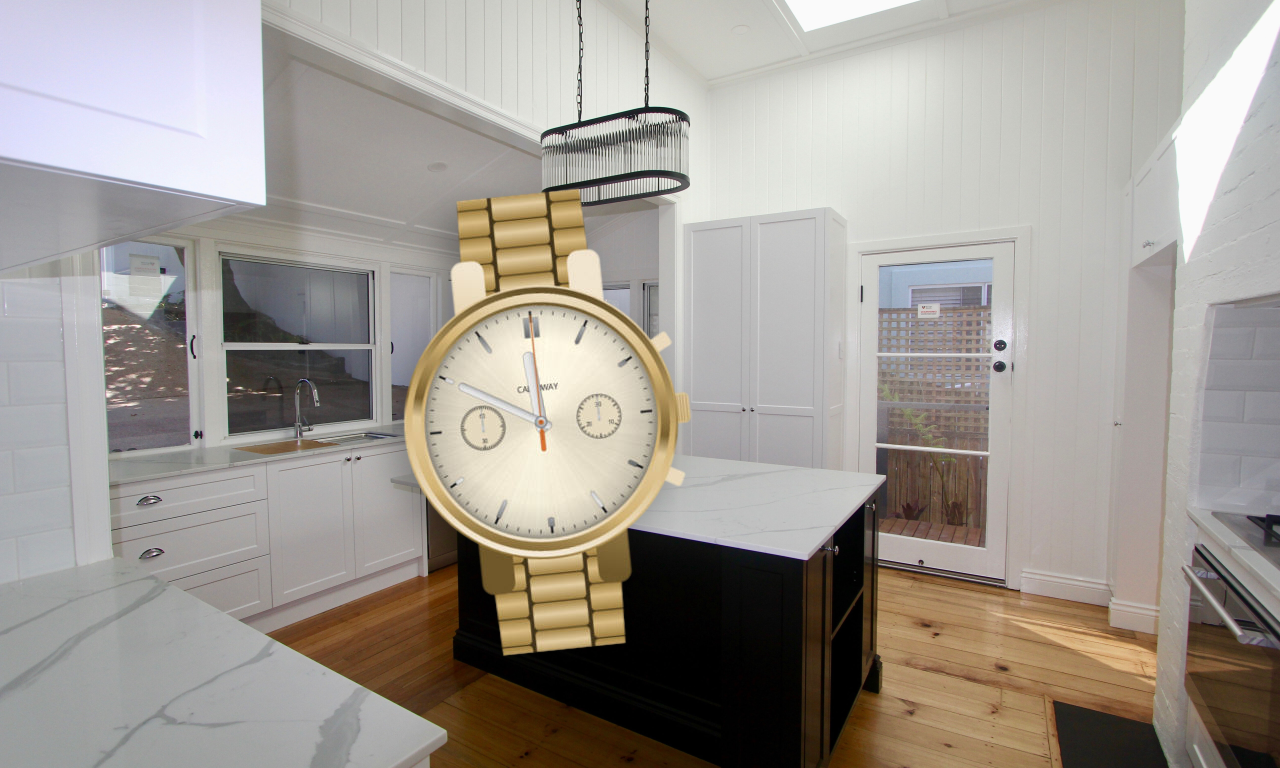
h=11 m=50
